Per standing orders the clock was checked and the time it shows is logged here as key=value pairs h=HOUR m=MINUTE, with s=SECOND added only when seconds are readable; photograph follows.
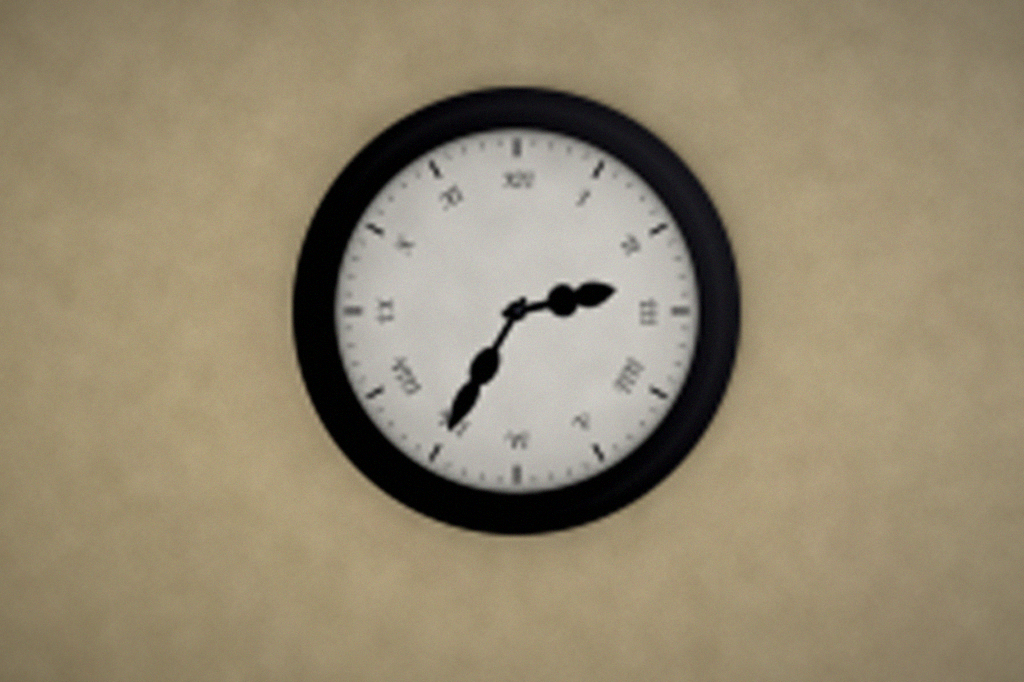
h=2 m=35
